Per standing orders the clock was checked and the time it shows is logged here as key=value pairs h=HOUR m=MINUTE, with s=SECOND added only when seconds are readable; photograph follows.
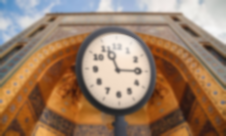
h=11 m=15
